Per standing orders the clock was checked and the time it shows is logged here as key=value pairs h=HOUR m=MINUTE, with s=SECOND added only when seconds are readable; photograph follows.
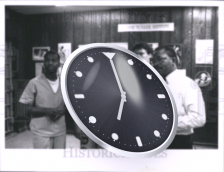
h=7 m=0
